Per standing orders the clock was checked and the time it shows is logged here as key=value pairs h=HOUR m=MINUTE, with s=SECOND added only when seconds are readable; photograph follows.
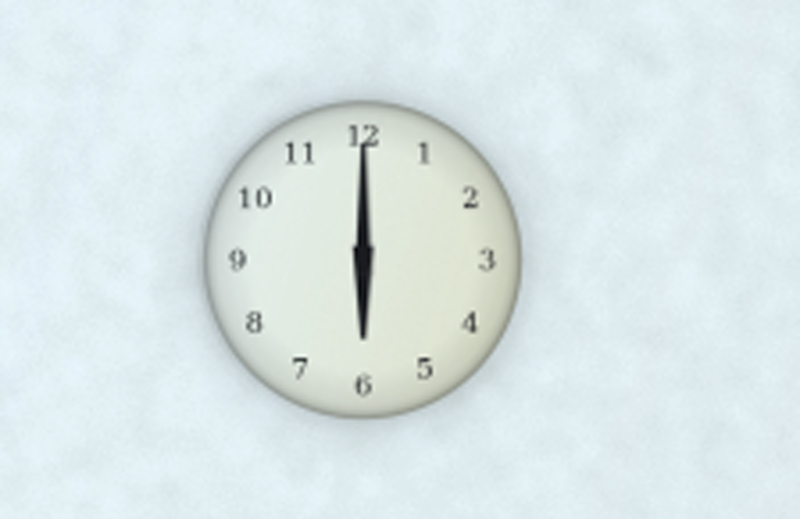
h=6 m=0
